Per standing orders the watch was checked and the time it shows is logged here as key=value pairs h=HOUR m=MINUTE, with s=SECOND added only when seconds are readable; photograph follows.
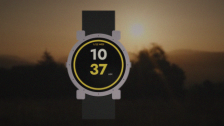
h=10 m=37
